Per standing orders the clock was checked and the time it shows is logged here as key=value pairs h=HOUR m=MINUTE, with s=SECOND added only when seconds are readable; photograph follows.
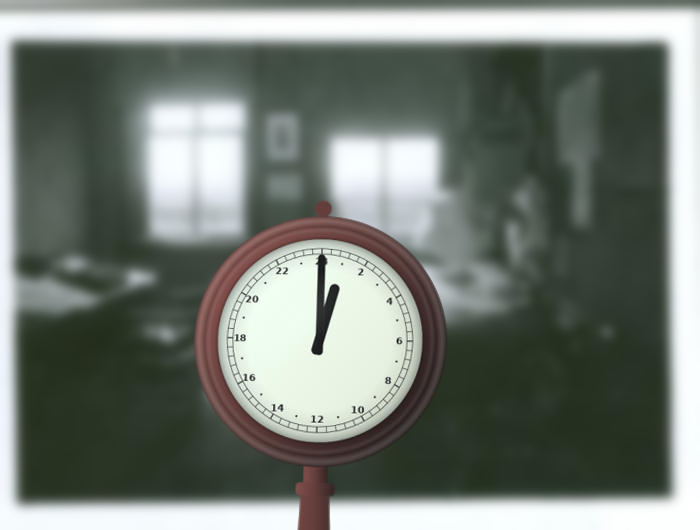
h=1 m=0
